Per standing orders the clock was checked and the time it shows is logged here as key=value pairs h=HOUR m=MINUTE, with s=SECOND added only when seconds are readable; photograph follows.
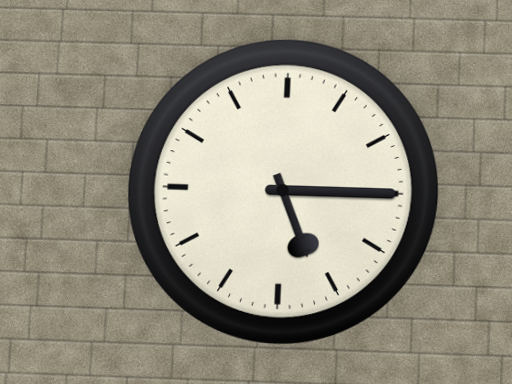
h=5 m=15
